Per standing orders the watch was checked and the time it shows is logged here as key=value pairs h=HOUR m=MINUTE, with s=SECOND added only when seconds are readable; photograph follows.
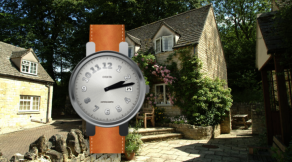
h=2 m=13
